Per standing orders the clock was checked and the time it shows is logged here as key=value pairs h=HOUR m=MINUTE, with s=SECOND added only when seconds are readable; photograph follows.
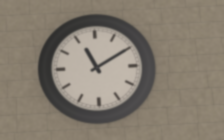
h=11 m=10
